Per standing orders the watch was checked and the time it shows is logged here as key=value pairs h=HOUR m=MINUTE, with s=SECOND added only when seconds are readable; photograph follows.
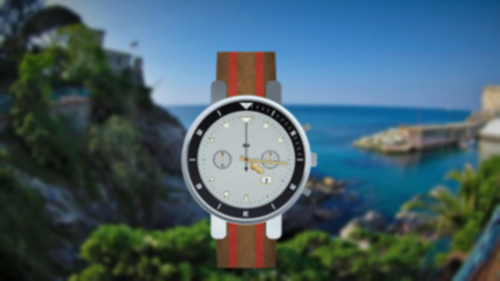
h=4 m=16
